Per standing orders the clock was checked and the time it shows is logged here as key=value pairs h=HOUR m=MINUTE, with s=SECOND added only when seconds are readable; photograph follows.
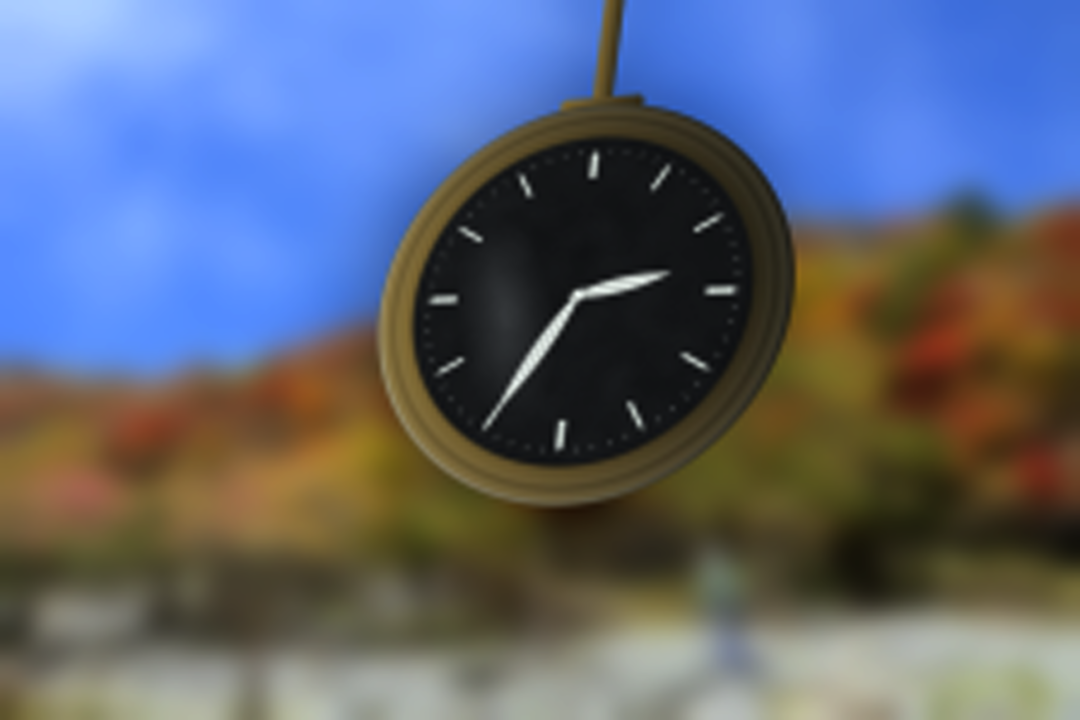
h=2 m=35
